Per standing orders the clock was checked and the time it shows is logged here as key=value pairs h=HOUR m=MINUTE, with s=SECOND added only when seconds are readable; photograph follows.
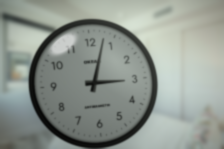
h=3 m=3
